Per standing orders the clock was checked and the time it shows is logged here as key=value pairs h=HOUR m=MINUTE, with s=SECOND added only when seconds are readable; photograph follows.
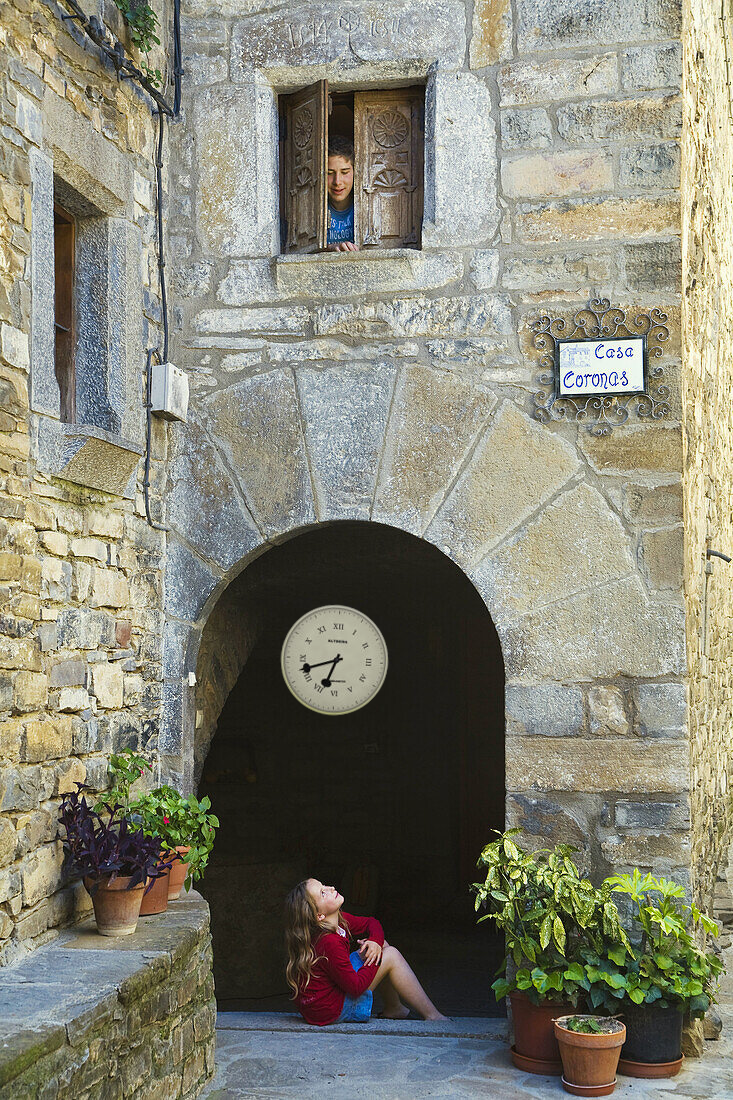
h=6 m=42
